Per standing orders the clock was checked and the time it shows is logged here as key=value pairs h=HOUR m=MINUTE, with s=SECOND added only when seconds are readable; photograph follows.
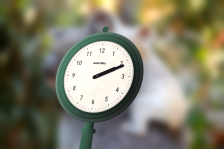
h=2 m=11
